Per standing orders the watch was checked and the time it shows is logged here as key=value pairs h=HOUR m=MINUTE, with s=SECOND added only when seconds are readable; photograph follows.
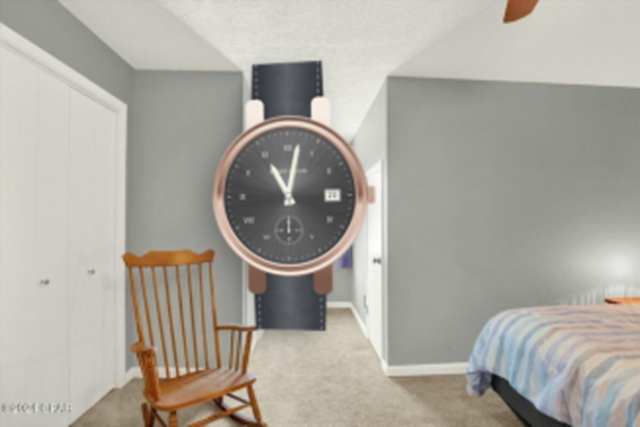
h=11 m=2
